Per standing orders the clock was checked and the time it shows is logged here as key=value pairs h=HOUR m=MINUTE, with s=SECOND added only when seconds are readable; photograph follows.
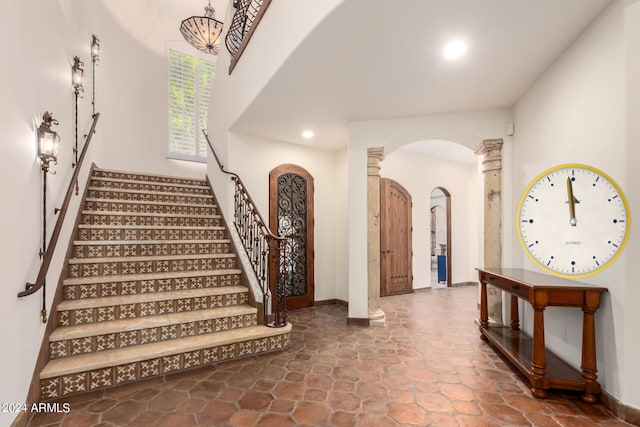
h=11 m=59
